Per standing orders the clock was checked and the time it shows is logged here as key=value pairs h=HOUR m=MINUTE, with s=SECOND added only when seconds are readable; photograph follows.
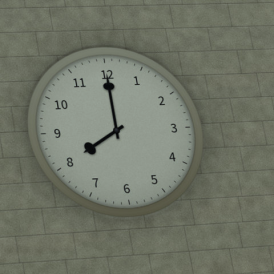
h=8 m=0
